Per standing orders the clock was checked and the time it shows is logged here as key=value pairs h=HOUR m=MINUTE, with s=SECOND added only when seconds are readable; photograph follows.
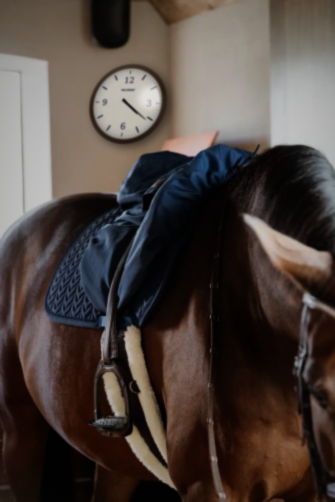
h=4 m=21
